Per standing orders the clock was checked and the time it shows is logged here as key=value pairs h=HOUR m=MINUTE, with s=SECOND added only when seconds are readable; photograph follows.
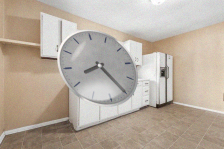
h=8 m=25
